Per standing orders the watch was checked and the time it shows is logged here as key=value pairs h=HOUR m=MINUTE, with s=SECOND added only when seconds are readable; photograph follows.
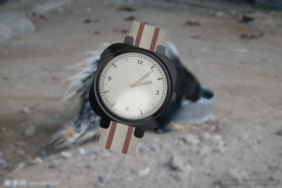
h=2 m=6
